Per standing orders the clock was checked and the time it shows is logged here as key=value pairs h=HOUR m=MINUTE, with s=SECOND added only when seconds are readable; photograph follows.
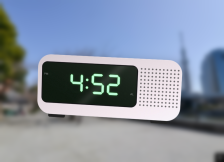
h=4 m=52
